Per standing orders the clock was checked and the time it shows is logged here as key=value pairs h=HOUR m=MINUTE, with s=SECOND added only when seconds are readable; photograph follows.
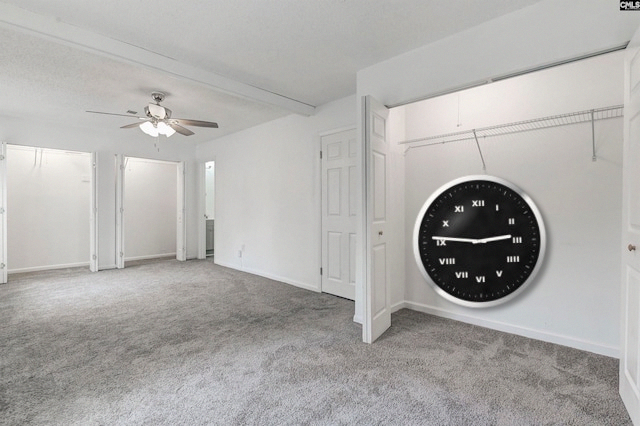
h=2 m=46
